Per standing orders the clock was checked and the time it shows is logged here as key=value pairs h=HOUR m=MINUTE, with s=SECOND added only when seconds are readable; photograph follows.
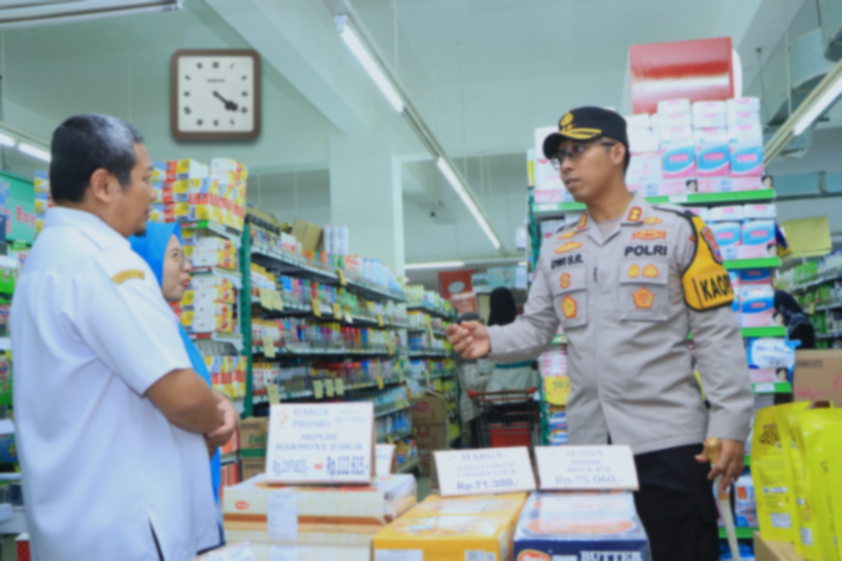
h=4 m=21
